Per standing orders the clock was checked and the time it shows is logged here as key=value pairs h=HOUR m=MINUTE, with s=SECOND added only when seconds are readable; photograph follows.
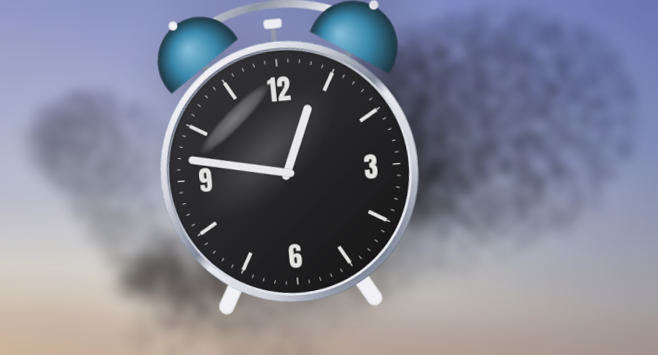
h=12 m=47
